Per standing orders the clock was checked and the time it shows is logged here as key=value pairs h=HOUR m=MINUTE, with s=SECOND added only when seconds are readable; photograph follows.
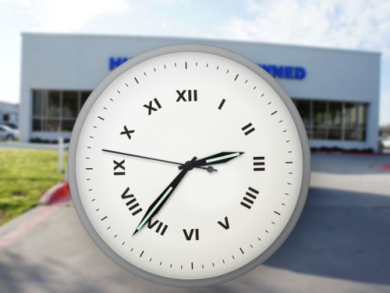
h=2 m=36 s=47
